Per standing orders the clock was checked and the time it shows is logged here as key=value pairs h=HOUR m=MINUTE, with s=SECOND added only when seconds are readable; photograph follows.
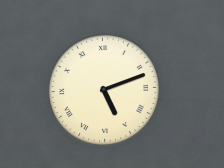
h=5 m=12
